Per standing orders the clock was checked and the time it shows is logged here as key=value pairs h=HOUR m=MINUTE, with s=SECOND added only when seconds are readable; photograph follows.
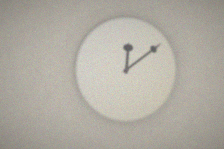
h=12 m=9
